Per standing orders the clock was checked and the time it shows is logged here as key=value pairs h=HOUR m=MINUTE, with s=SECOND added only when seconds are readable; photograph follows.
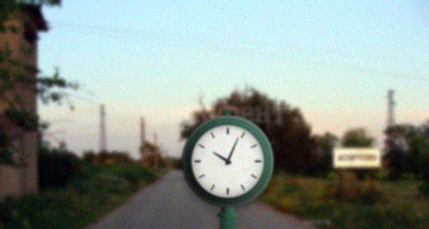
h=10 m=4
